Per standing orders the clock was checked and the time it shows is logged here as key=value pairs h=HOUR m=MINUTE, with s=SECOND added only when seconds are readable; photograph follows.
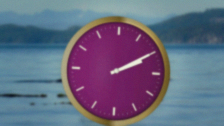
h=2 m=10
